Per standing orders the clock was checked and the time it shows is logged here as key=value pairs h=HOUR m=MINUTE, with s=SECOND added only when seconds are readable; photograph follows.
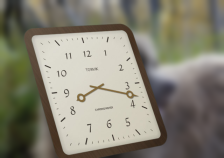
h=8 m=18
